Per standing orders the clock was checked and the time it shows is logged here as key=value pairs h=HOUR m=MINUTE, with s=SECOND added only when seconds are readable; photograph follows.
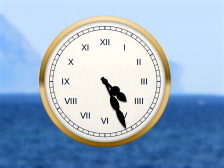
h=4 m=26
